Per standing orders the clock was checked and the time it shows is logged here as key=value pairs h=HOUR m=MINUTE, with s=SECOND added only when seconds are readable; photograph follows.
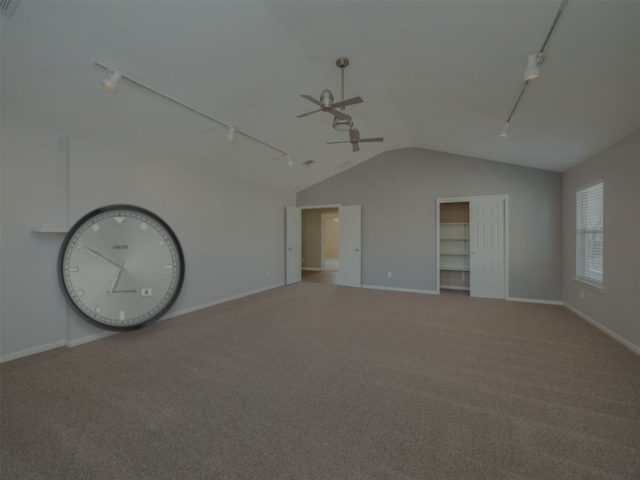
h=6 m=50
